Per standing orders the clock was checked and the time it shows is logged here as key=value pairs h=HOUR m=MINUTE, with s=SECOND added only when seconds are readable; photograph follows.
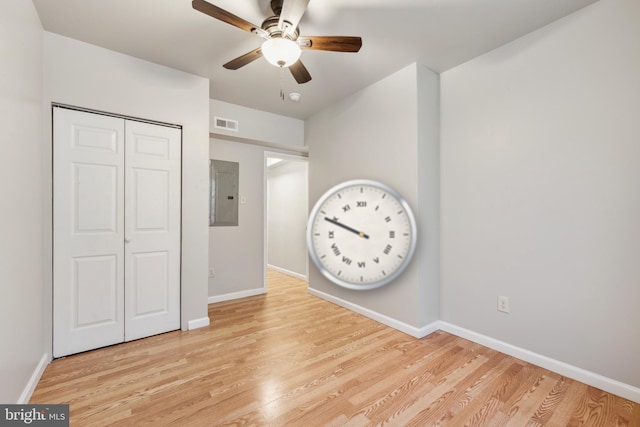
h=9 m=49
